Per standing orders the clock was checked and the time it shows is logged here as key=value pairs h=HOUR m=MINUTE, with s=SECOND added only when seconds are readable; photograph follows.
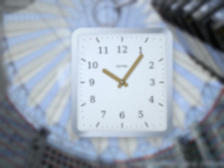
h=10 m=6
